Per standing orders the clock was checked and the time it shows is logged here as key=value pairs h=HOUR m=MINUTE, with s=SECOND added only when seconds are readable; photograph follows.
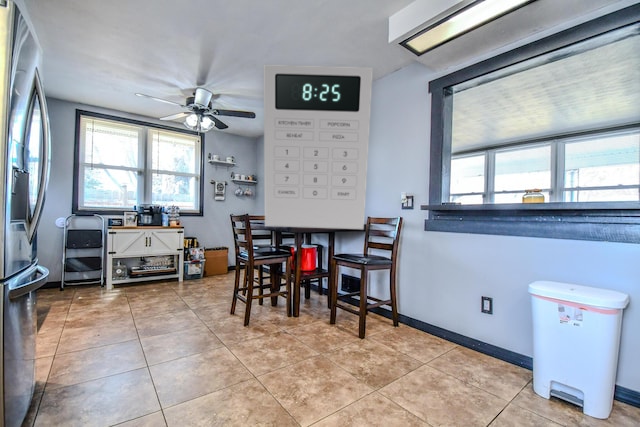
h=8 m=25
